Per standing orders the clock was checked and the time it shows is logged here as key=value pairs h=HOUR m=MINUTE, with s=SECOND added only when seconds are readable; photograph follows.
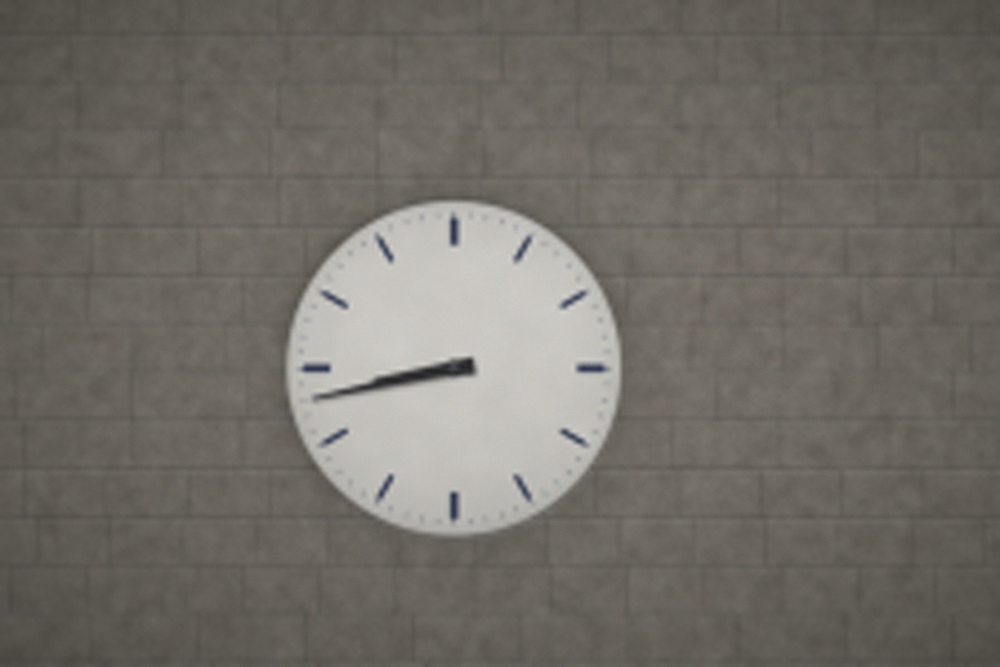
h=8 m=43
